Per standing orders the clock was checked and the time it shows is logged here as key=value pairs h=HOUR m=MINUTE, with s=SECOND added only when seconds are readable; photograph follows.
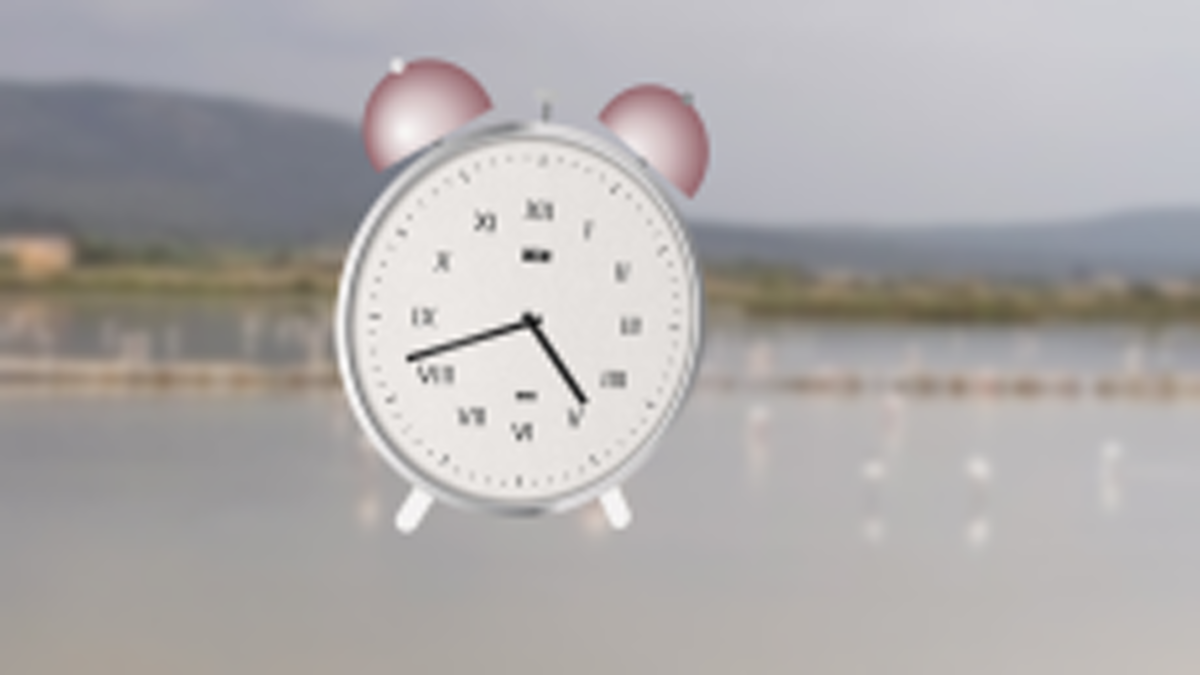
h=4 m=42
